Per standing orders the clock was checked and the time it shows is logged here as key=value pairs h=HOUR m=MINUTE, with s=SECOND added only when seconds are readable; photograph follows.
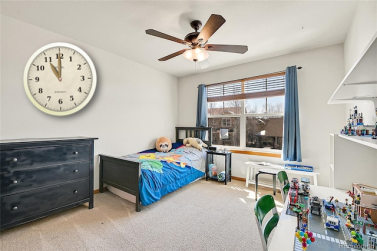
h=11 m=0
